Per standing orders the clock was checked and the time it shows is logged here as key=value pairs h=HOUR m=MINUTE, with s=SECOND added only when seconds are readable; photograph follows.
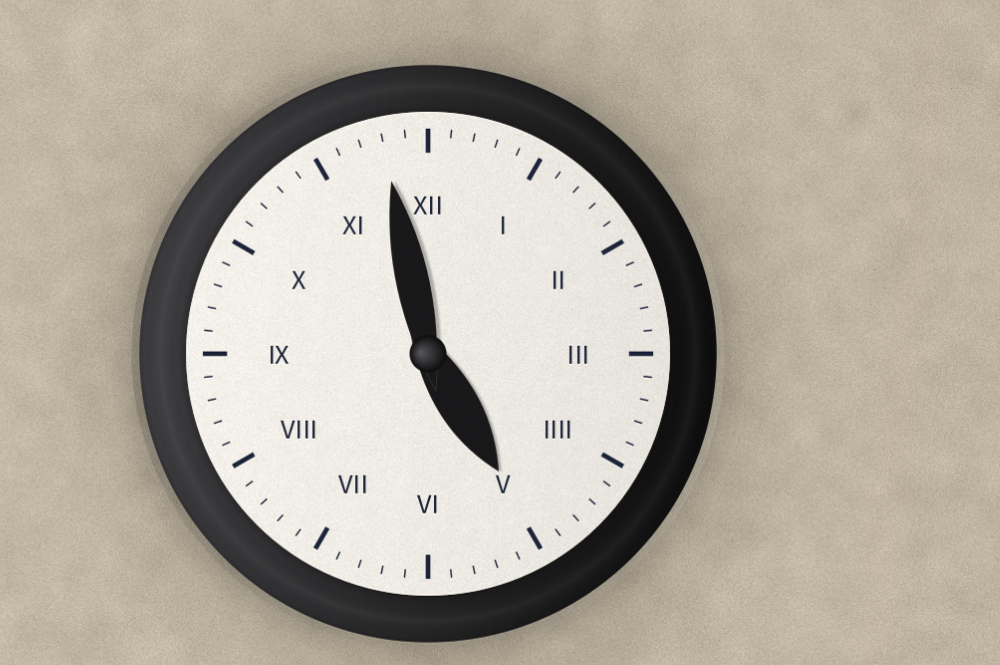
h=4 m=58
